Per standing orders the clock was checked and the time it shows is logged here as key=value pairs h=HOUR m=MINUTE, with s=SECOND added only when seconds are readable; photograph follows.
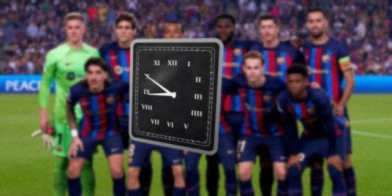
h=8 m=50
